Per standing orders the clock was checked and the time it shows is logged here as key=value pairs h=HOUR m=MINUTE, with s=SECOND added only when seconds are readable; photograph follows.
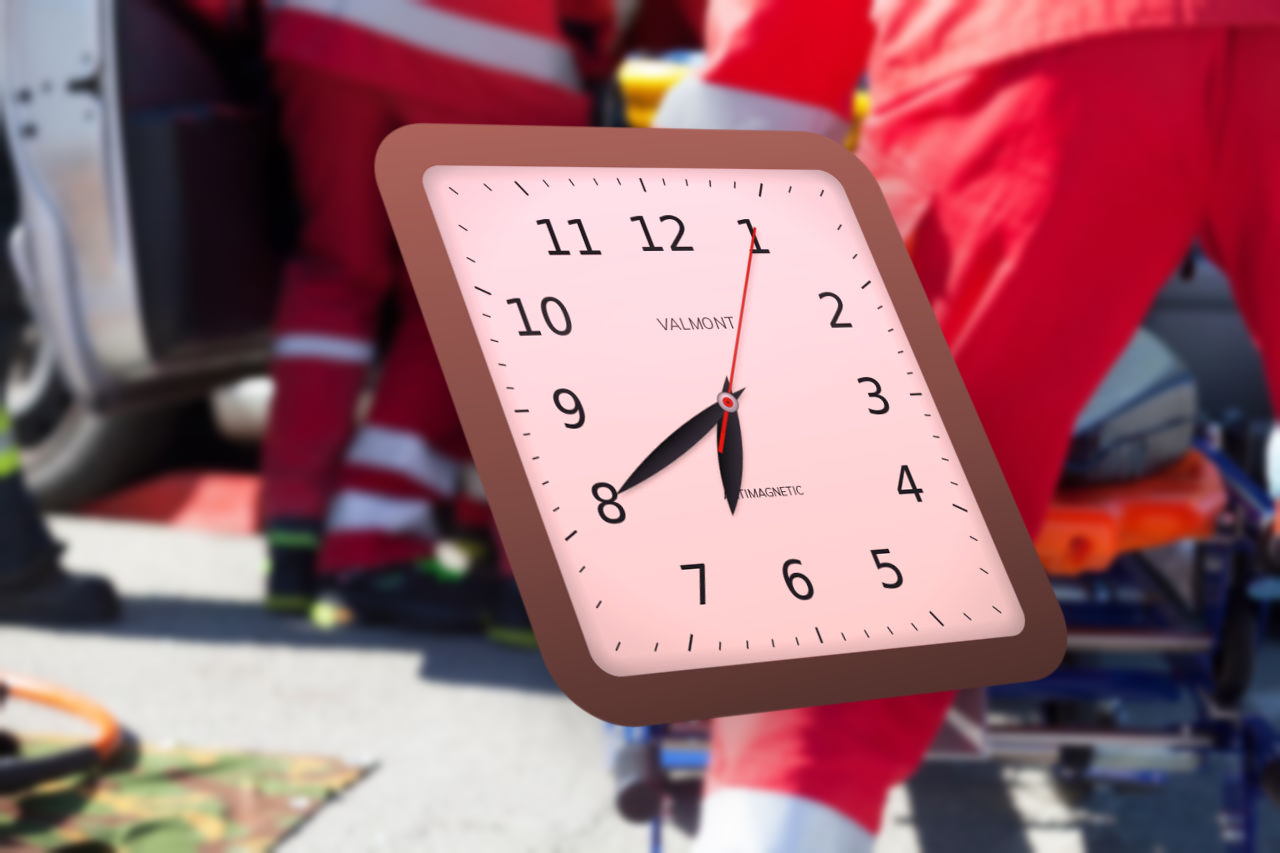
h=6 m=40 s=5
